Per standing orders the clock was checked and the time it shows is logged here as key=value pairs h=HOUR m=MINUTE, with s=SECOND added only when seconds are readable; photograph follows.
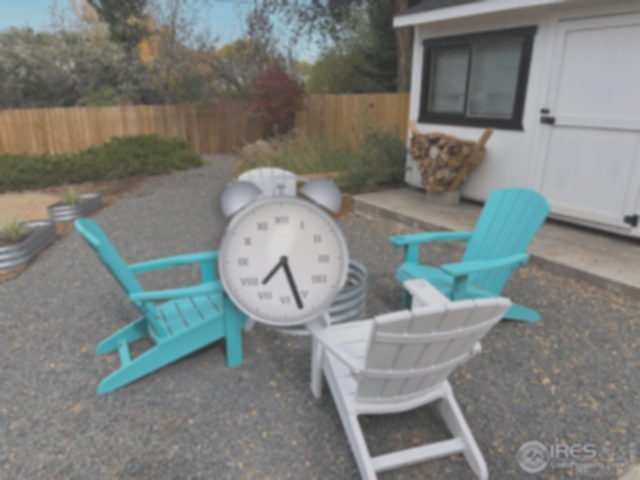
h=7 m=27
